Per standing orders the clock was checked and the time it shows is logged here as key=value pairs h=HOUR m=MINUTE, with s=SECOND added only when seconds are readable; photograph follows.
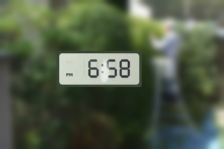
h=6 m=58
